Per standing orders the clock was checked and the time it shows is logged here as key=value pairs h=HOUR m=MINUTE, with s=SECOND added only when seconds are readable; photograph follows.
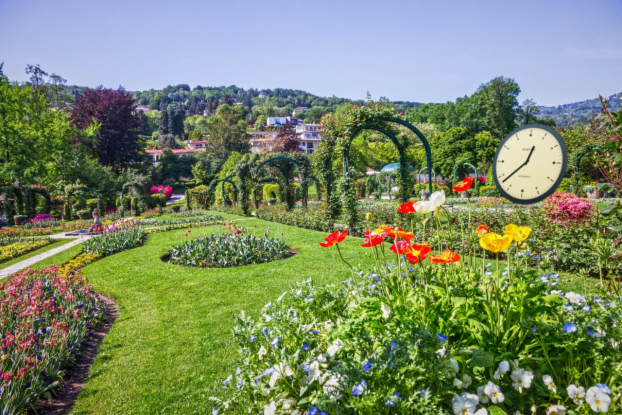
h=12 m=38
